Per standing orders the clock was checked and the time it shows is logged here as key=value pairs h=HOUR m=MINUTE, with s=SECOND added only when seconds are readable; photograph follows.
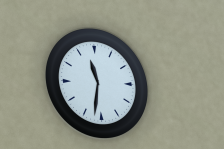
h=11 m=32
